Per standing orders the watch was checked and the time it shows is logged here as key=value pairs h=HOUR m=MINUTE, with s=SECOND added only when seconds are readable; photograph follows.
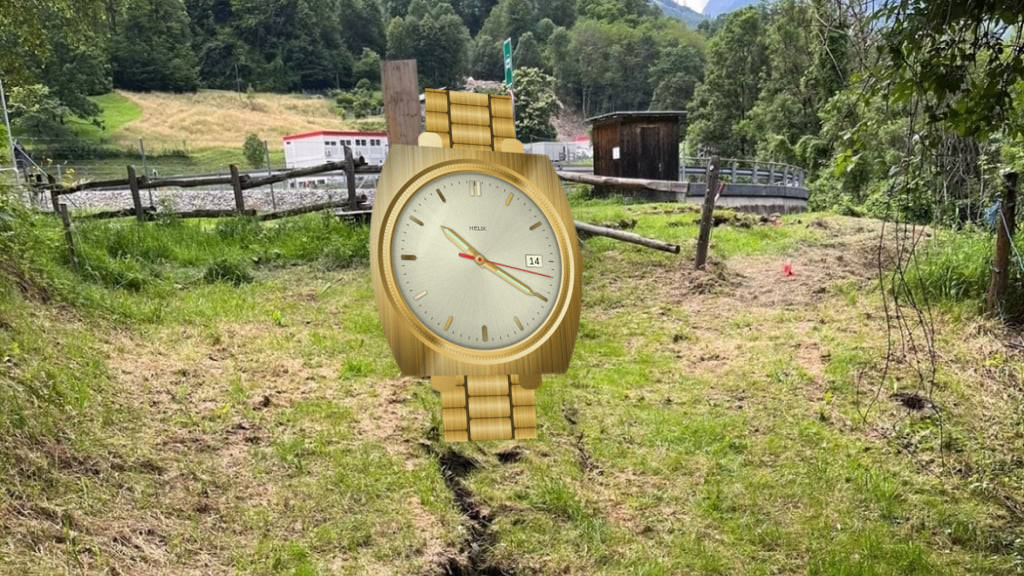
h=10 m=20 s=17
